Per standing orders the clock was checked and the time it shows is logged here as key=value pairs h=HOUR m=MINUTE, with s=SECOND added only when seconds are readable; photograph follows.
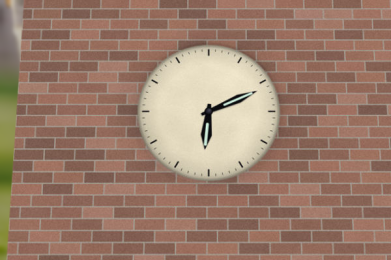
h=6 m=11
